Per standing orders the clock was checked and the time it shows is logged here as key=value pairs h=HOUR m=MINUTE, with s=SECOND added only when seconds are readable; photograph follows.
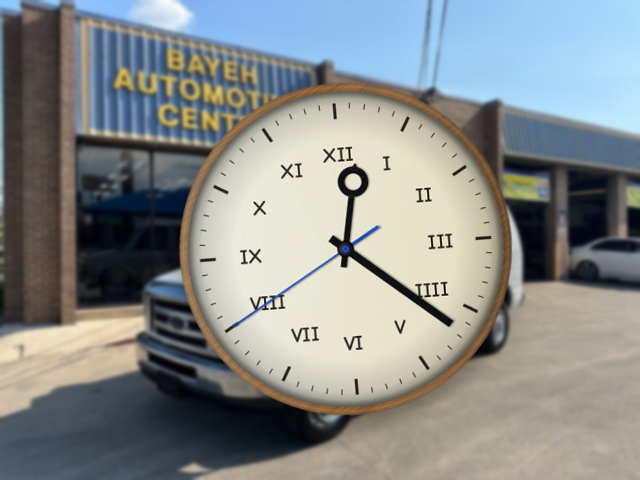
h=12 m=21 s=40
